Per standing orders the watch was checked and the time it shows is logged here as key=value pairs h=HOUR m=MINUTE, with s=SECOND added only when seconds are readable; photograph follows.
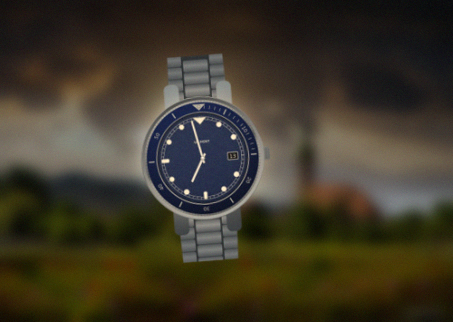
h=6 m=58
